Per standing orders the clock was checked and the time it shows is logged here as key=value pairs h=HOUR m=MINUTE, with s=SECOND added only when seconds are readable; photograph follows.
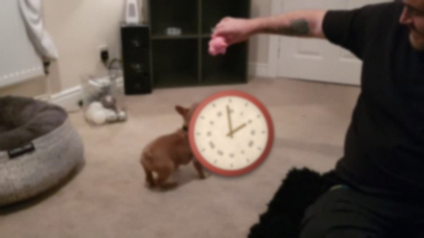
h=1 m=59
